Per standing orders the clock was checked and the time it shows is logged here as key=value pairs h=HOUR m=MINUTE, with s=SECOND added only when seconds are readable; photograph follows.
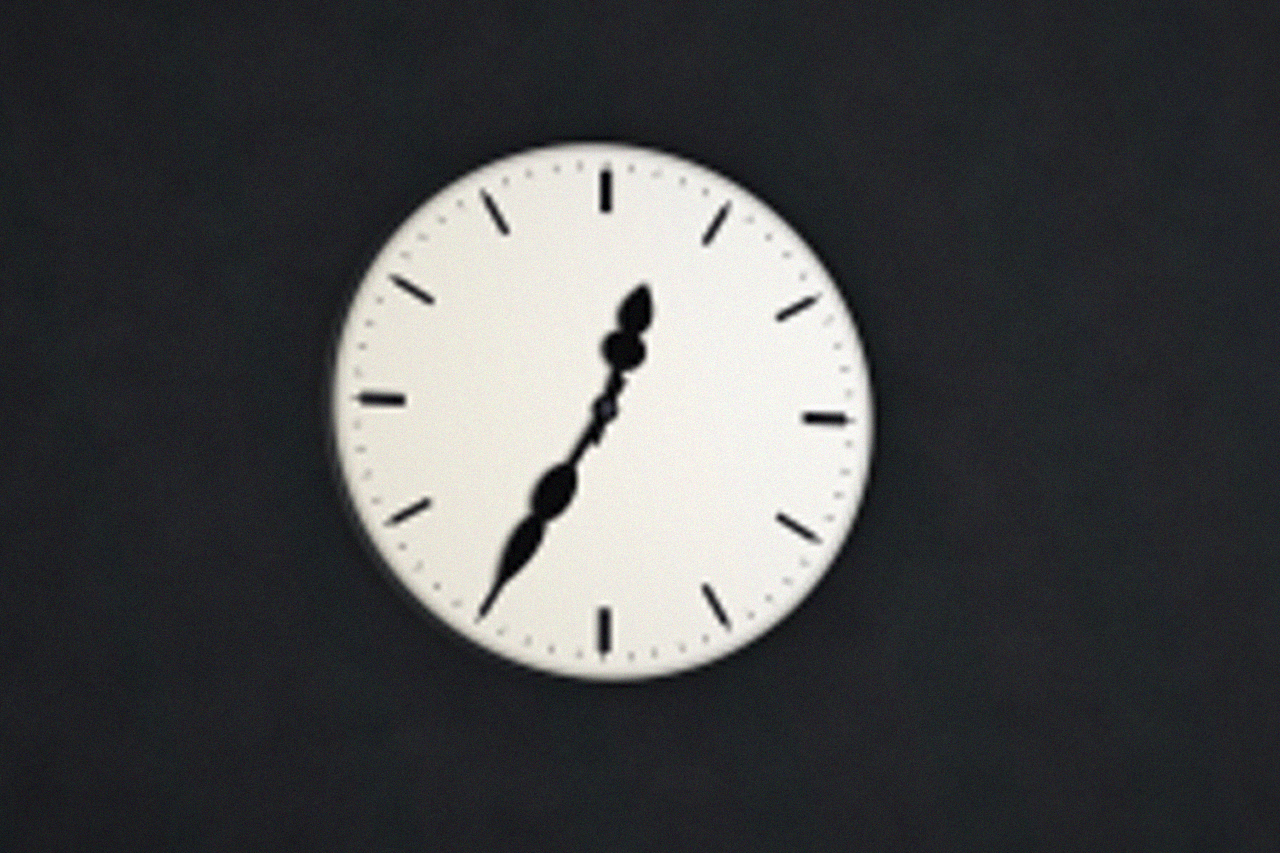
h=12 m=35
